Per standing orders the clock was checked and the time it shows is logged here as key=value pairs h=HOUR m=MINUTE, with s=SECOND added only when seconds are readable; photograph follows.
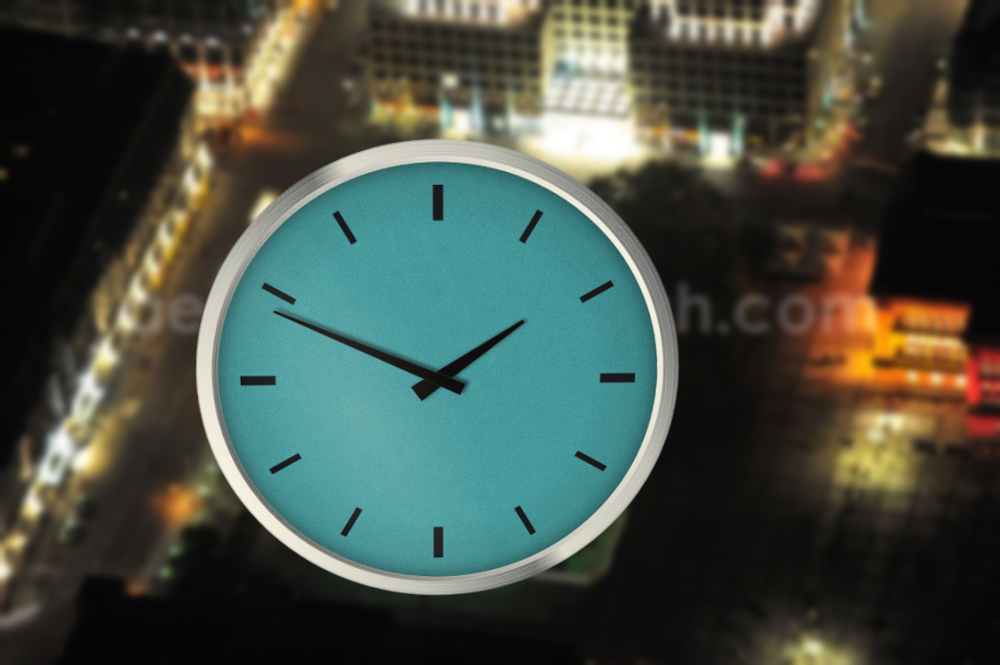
h=1 m=49
